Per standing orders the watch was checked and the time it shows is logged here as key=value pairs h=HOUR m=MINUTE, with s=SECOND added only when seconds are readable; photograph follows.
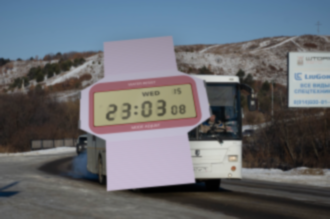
h=23 m=3 s=8
